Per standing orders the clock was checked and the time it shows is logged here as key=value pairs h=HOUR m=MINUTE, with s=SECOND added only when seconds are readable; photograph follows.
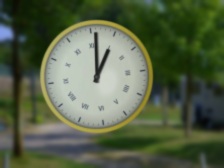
h=1 m=1
